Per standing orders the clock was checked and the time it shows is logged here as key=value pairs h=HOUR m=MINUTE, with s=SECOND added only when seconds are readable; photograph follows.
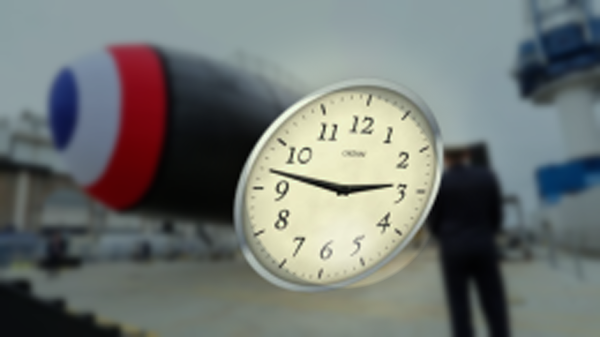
h=2 m=47
